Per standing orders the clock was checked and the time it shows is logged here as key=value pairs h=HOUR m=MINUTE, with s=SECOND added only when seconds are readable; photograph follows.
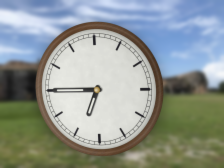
h=6 m=45
